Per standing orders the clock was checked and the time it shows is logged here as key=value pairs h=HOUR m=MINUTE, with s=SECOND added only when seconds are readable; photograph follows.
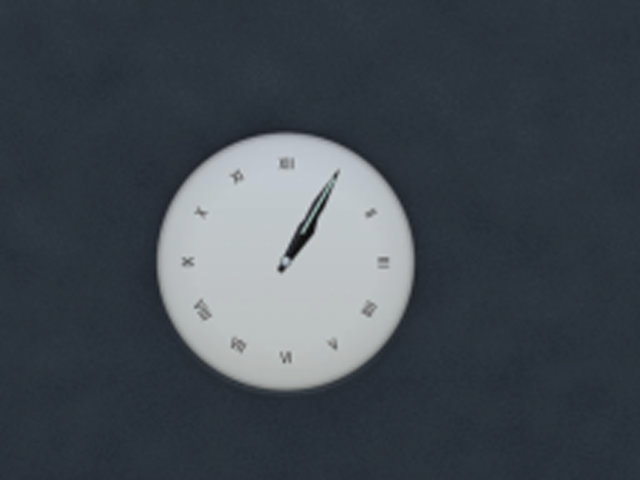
h=1 m=5
